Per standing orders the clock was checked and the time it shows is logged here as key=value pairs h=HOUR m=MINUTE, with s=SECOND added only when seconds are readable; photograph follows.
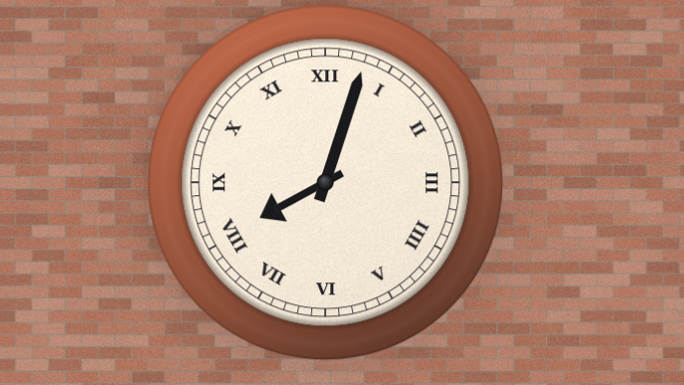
h=8 m=3
